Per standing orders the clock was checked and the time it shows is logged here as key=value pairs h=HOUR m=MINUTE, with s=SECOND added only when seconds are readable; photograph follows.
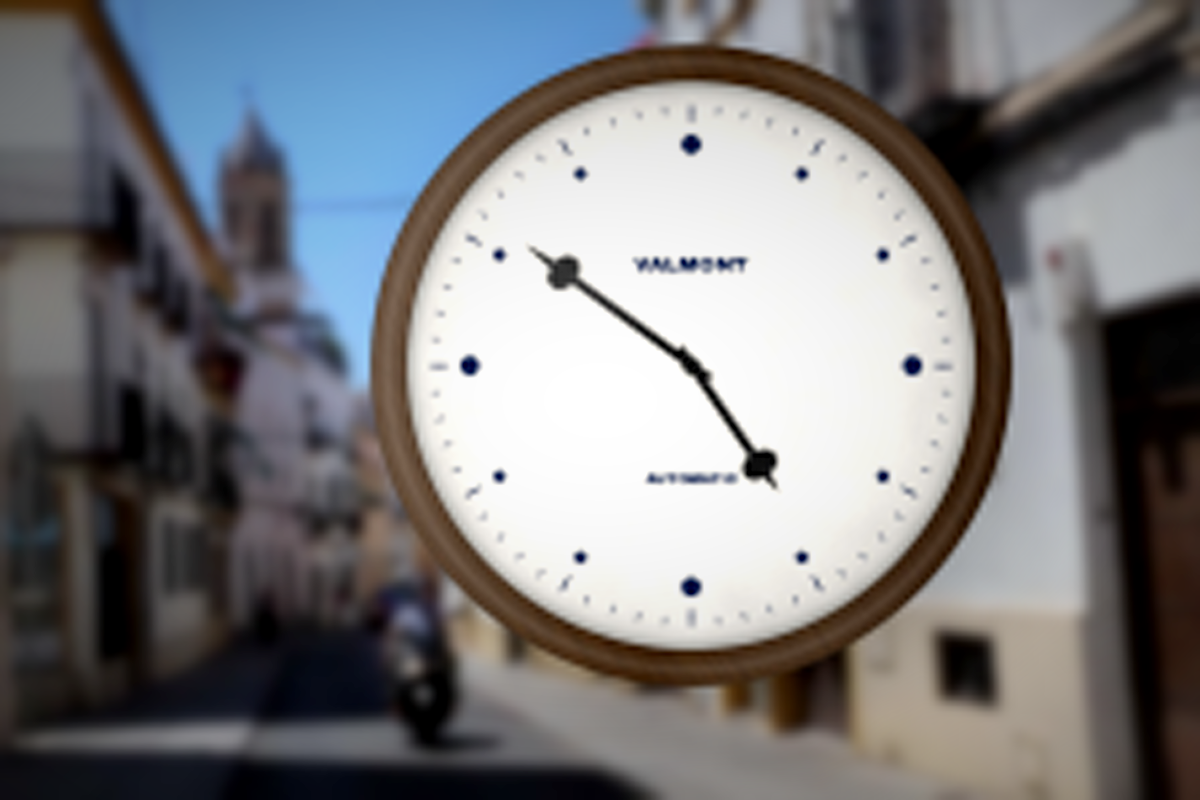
h=4 m=51
